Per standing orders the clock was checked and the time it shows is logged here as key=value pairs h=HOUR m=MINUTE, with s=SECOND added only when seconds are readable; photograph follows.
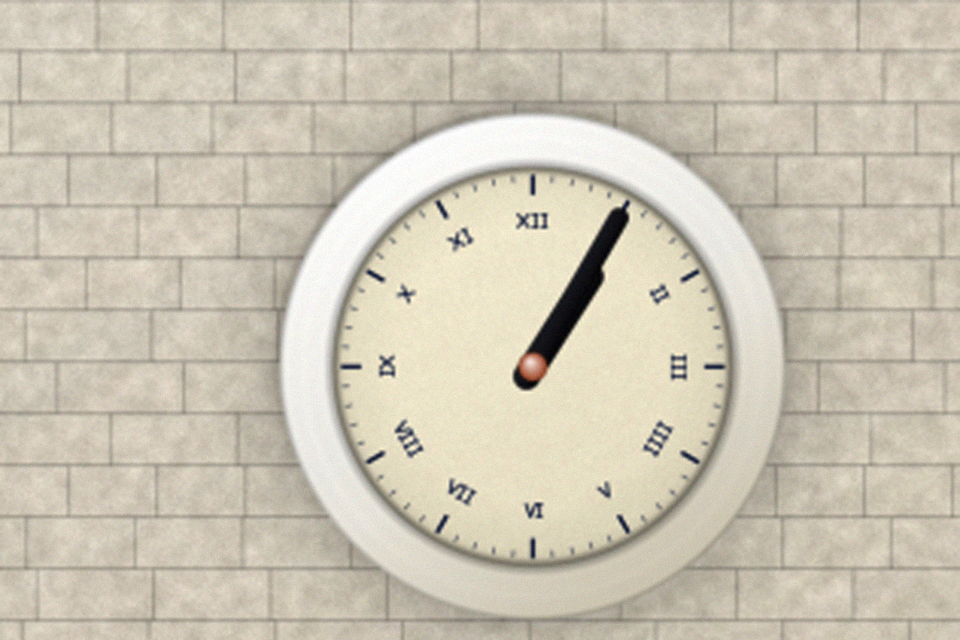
h=1 m=5
